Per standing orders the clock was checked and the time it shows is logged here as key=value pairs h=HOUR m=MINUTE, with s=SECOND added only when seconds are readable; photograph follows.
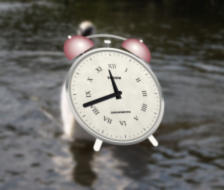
h=11 m=42
